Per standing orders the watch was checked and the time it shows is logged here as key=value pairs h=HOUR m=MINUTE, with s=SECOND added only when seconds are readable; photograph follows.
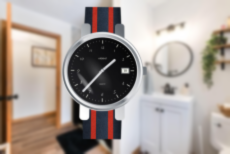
h=1 m=37
